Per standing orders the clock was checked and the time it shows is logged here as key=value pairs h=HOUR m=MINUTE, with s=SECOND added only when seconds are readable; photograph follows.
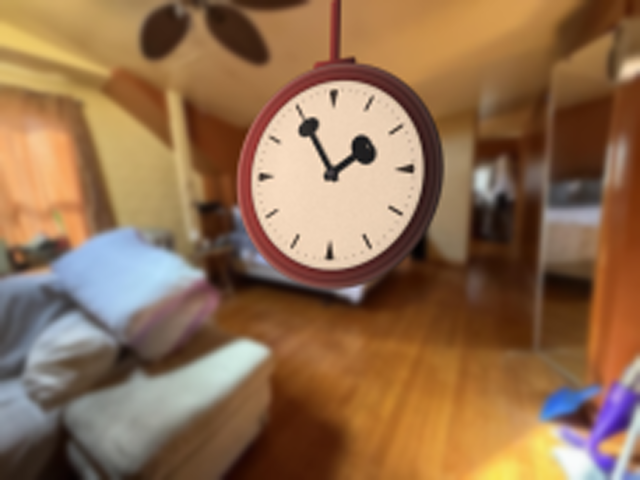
h=1 m=55
